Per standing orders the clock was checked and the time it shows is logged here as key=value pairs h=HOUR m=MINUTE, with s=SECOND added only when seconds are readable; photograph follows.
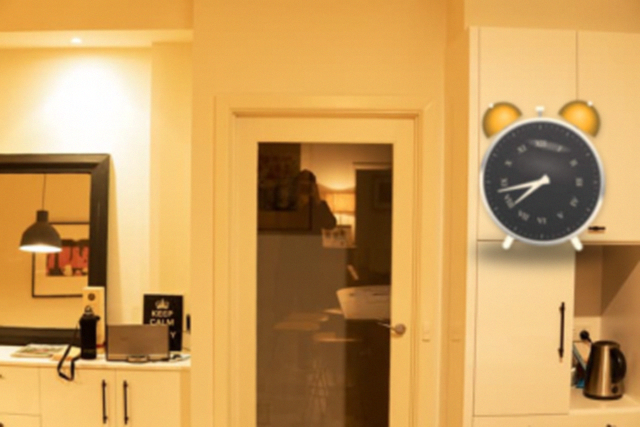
h=7 m=43
